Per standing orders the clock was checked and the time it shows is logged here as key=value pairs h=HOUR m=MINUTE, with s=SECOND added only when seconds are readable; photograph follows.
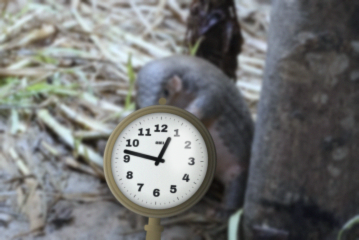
h=12 m=47
